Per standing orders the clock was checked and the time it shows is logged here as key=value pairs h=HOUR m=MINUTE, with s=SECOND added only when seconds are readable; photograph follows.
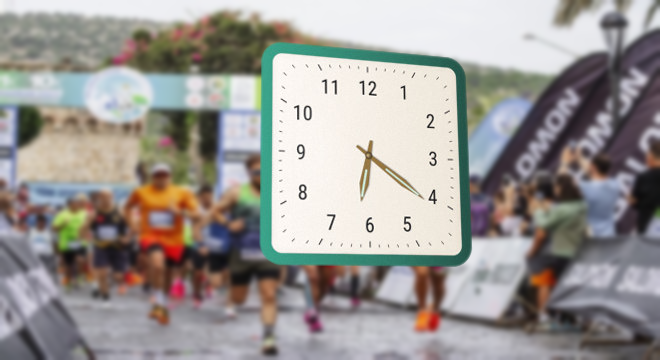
h=6 m=21
